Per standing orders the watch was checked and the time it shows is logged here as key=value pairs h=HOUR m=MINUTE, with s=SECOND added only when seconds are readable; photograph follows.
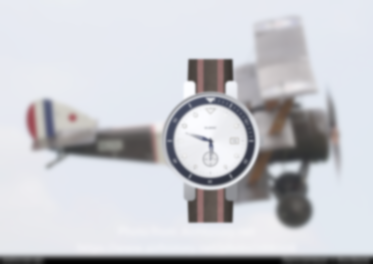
h=5 m=48
